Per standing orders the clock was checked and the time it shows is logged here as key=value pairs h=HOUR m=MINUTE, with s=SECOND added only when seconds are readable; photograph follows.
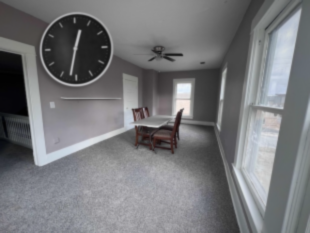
h=12 m=32
